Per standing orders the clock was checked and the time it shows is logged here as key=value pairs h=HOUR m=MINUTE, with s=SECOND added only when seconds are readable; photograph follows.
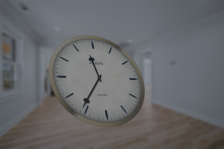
h=11 m=36
